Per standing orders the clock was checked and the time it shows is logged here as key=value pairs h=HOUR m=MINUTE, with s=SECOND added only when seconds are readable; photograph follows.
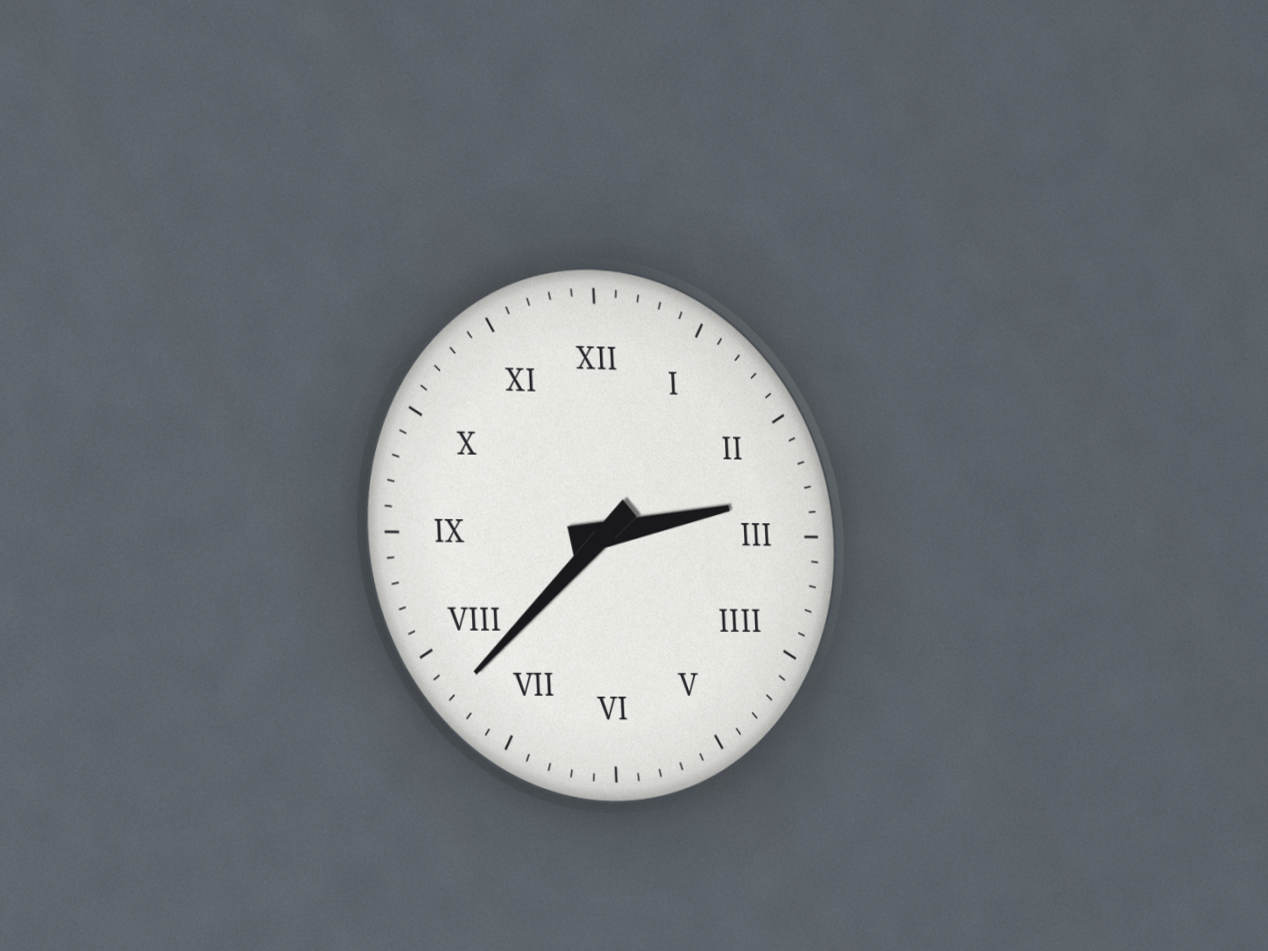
h=2 m=38
